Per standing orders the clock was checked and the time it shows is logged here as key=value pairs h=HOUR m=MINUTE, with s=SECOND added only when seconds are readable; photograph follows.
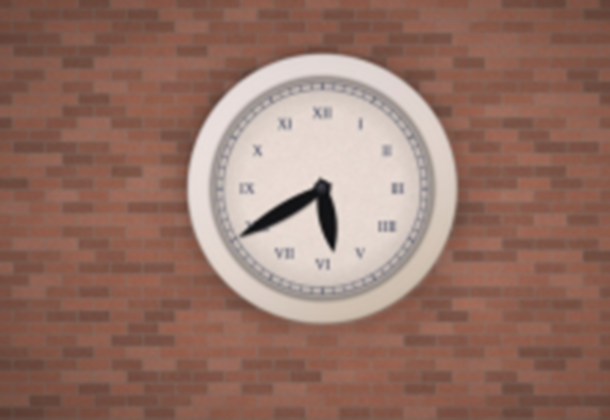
h=5 m=40
